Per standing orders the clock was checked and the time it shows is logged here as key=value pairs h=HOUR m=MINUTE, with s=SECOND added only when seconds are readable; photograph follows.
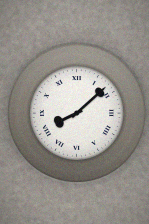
h=8 m=8
